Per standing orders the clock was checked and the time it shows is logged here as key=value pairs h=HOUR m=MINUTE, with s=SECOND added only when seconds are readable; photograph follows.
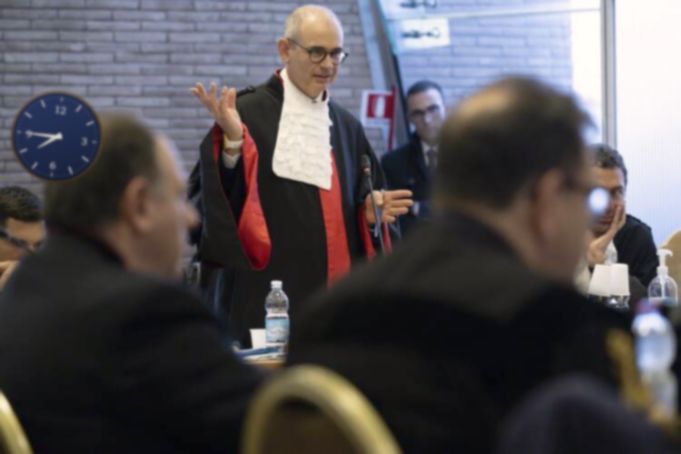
h=7 m=45
